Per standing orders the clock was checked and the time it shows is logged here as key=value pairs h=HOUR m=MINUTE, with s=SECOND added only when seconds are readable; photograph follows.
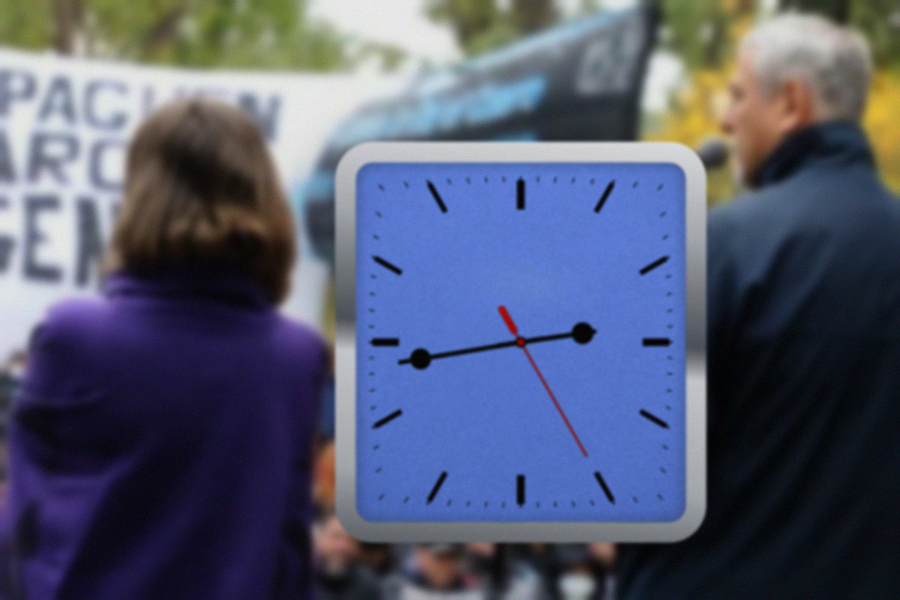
h=2 m=43 s=25
